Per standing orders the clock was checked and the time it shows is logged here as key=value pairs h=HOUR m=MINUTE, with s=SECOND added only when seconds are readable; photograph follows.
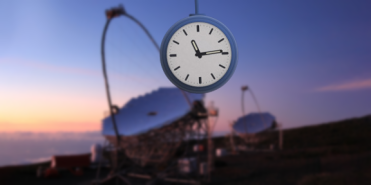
h=11 m=14
